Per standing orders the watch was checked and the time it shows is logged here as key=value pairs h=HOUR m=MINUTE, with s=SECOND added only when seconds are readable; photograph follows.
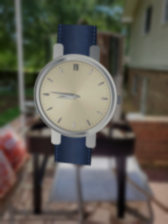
h=8 m=46
